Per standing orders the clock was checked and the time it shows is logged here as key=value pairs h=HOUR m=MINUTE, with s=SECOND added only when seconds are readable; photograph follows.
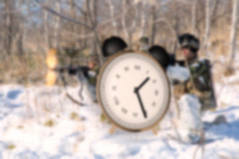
h=1 m=26
